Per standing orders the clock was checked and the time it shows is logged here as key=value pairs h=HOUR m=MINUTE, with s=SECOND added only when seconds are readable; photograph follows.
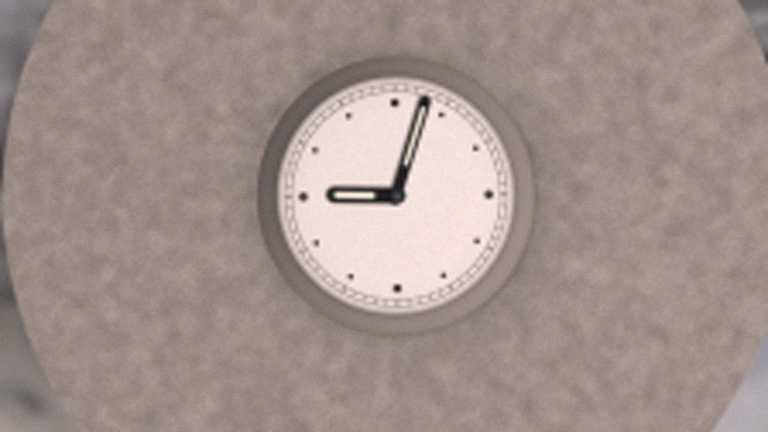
h=9 m=3
